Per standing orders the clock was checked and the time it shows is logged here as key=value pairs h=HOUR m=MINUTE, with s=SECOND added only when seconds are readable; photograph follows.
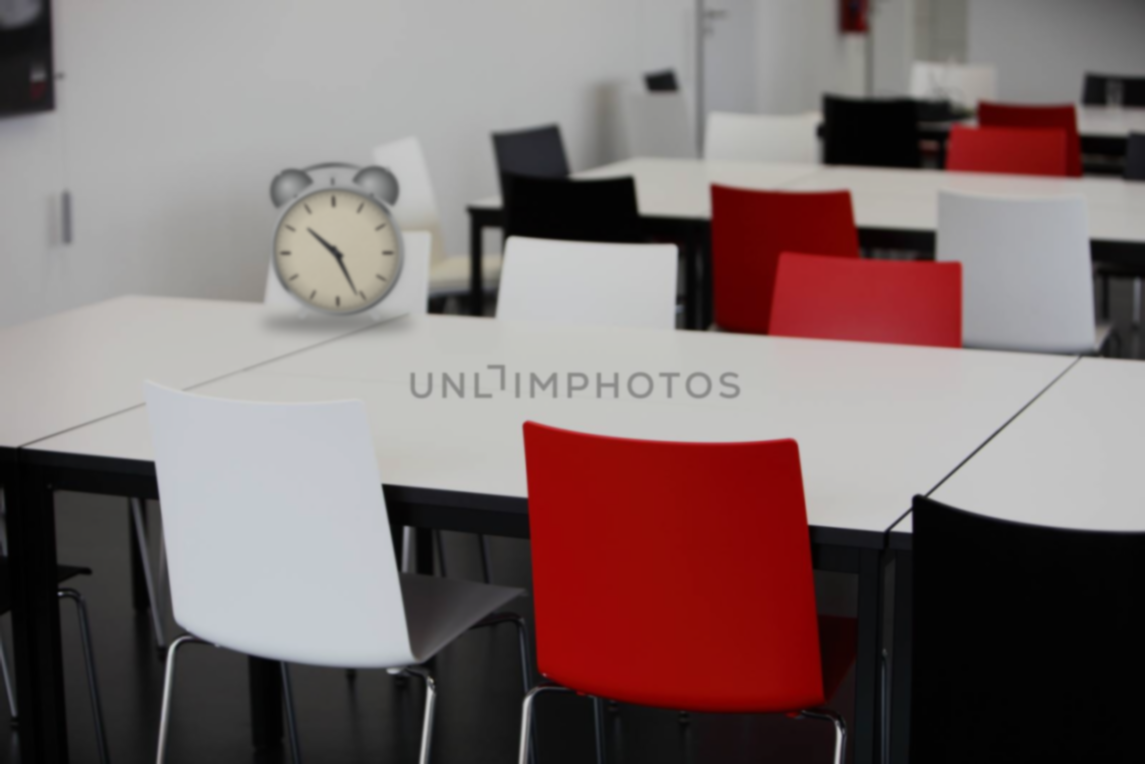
h=10 m=26
